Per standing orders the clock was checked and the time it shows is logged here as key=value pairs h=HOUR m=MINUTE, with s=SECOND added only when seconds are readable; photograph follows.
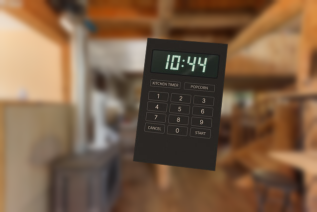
h=10 m=44
